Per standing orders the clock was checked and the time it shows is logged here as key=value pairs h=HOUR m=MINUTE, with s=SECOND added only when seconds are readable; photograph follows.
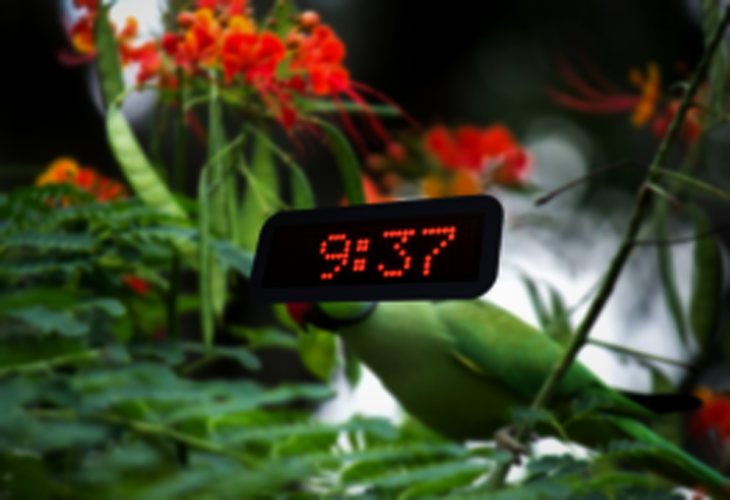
h=9 m=37
